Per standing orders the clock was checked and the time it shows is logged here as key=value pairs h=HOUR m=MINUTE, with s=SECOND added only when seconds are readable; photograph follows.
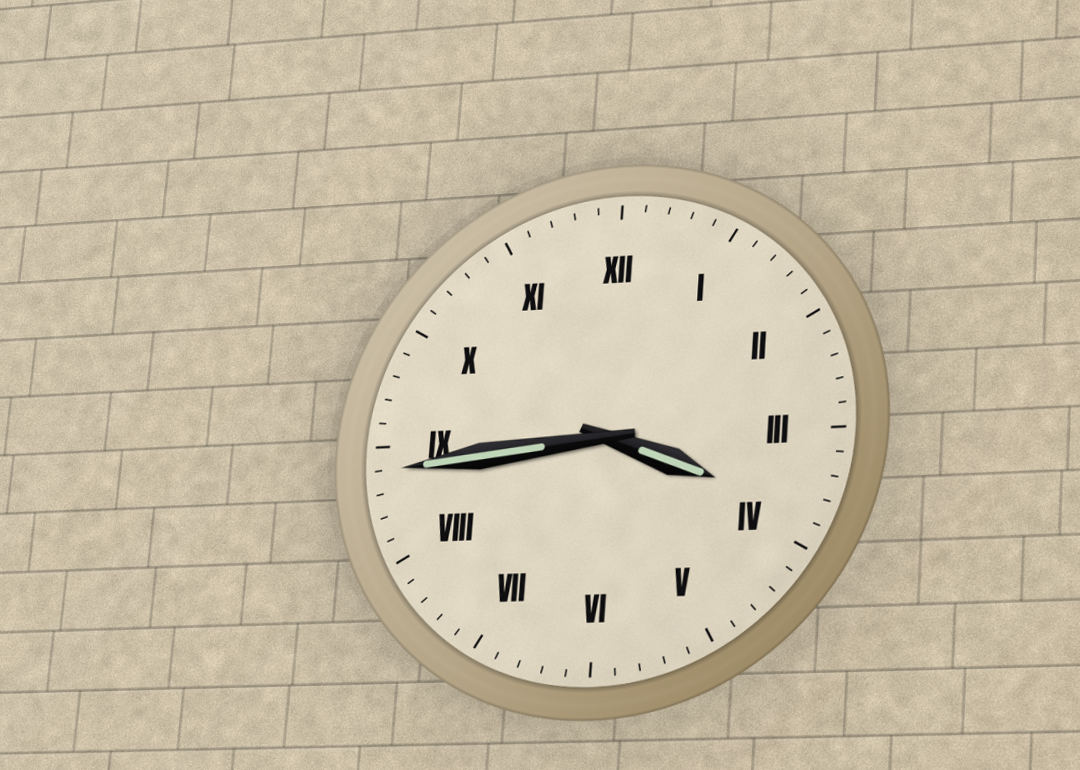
h=3 m=44
